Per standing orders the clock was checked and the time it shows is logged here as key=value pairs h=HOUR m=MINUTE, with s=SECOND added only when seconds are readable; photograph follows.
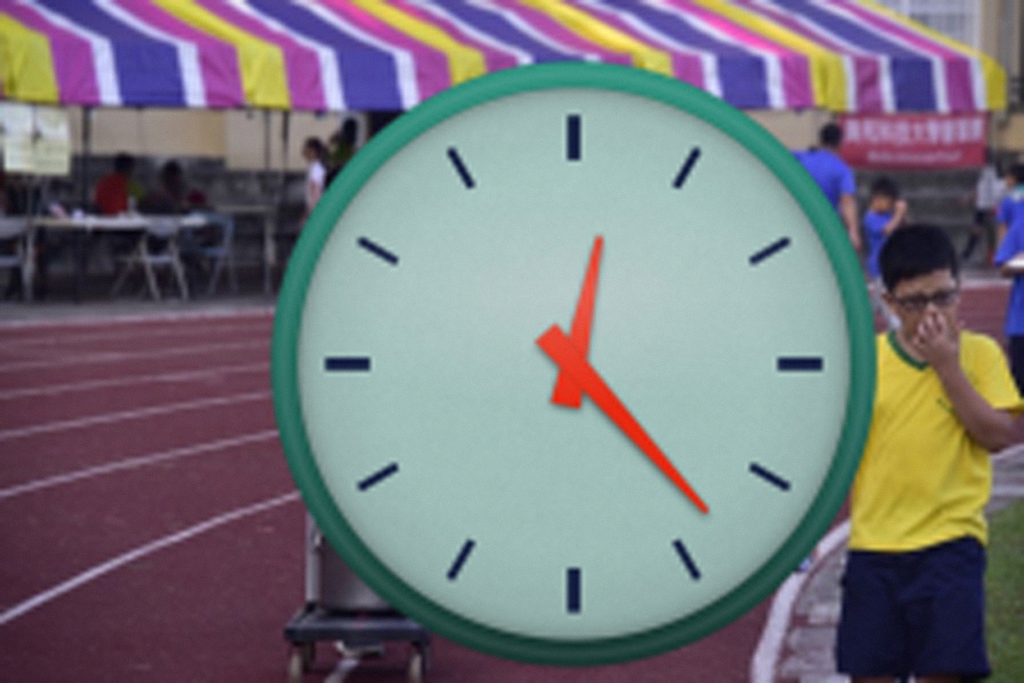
h=12 m=23
